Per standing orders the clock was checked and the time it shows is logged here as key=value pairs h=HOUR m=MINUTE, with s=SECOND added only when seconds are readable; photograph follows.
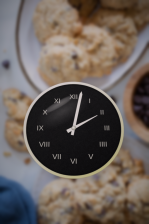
h=2 m=2
